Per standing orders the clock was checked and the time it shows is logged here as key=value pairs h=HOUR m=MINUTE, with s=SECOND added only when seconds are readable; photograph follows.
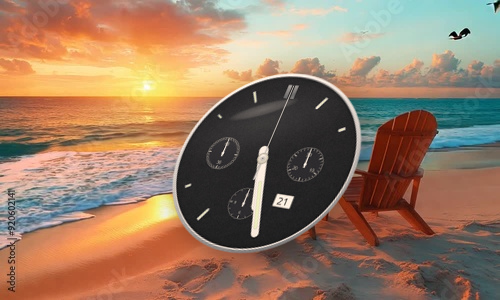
h=5 m=27
